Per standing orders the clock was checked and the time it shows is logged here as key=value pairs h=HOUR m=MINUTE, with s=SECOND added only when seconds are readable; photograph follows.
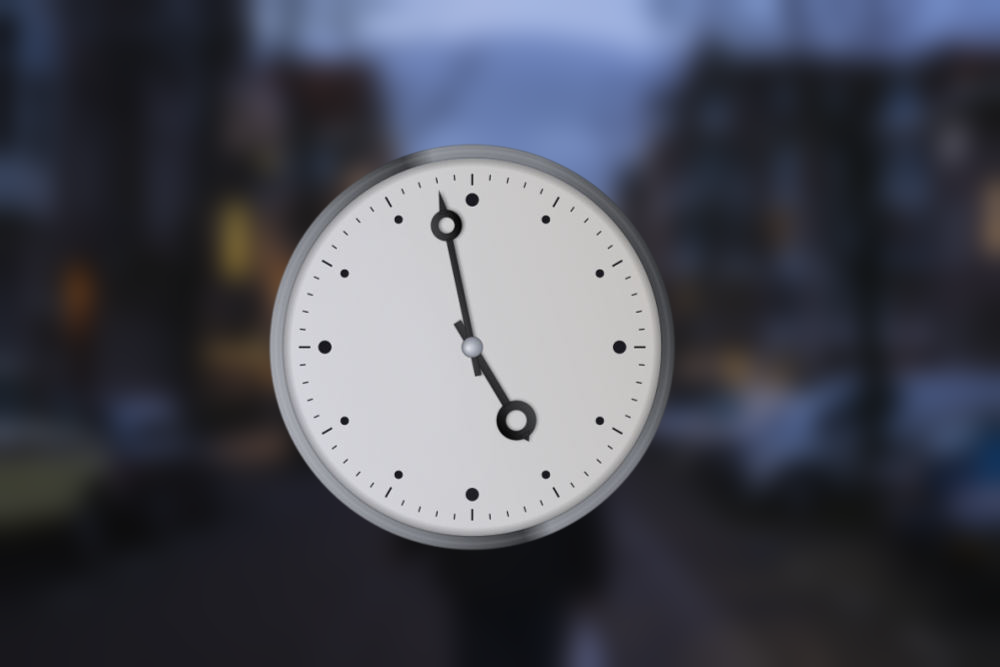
h=4 m=58
